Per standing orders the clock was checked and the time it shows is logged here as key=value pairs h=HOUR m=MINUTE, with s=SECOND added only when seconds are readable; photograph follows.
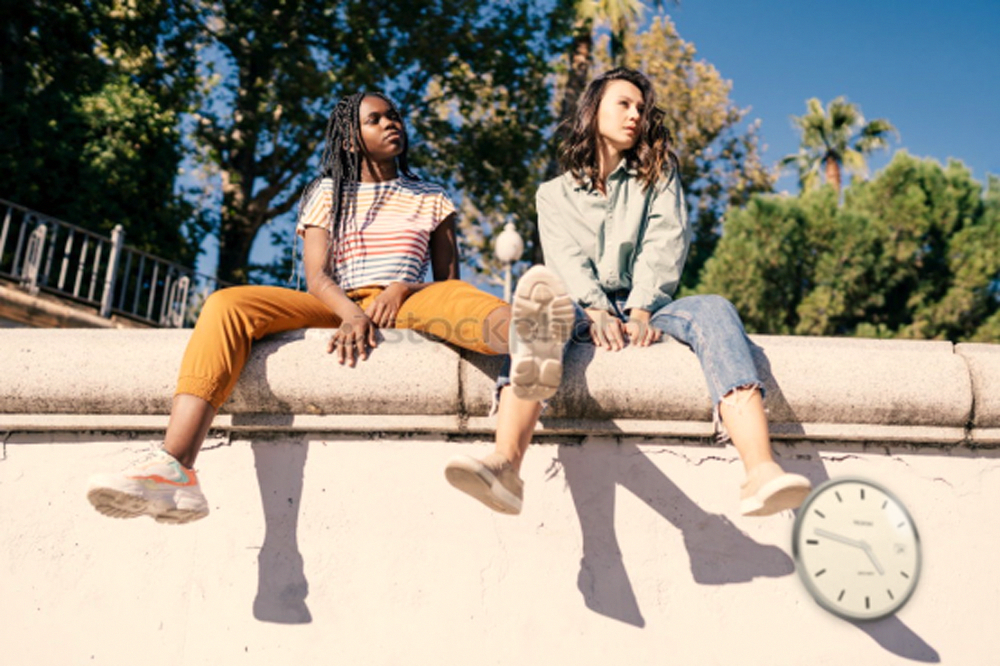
h=4 m=47
